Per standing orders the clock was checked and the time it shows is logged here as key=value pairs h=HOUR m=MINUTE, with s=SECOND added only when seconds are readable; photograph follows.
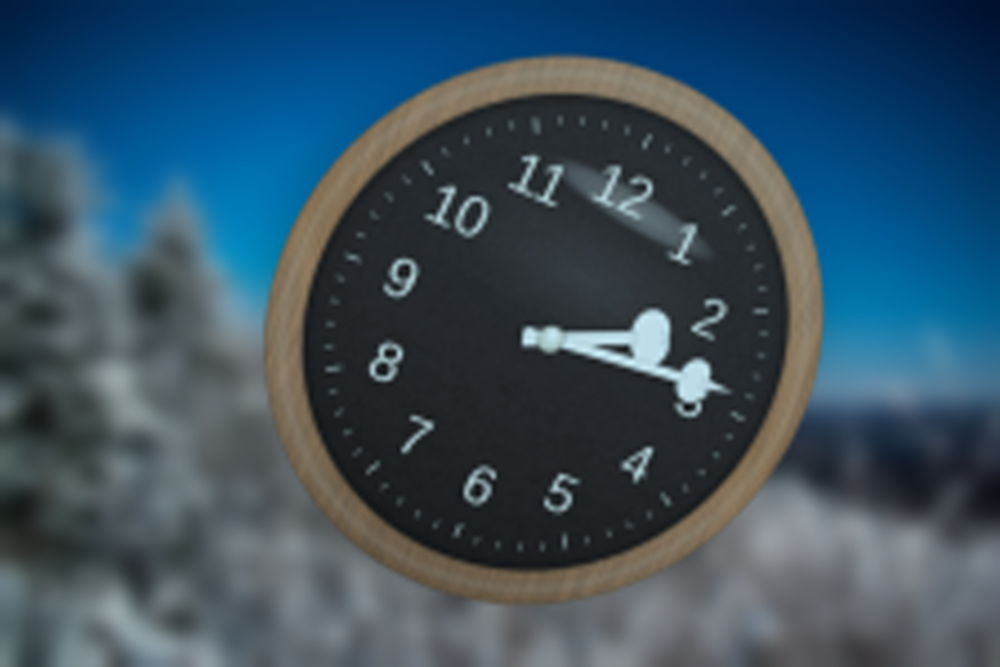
h=2 m=14
